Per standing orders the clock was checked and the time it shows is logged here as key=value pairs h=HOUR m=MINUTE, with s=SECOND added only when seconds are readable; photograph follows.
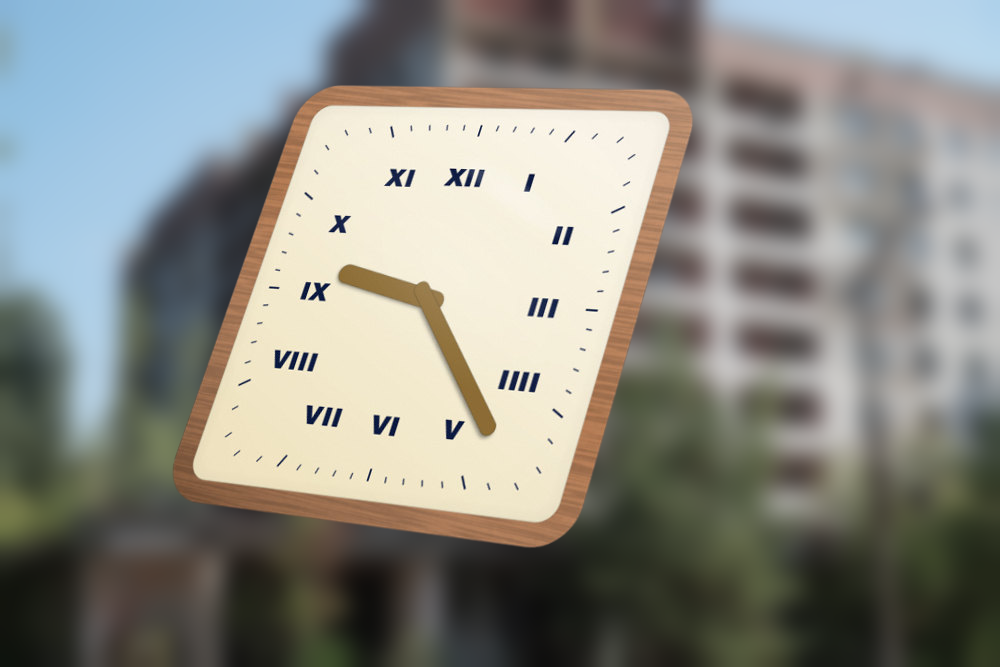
h=9 m=23
